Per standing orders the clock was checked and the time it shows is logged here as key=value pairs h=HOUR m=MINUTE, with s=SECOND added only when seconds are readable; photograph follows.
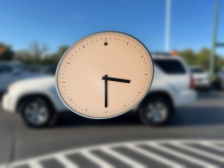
h=3 m=30
